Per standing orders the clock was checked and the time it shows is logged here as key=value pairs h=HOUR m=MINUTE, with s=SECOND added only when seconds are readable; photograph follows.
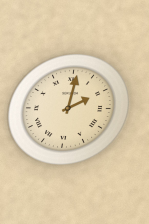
h=2 m=1
